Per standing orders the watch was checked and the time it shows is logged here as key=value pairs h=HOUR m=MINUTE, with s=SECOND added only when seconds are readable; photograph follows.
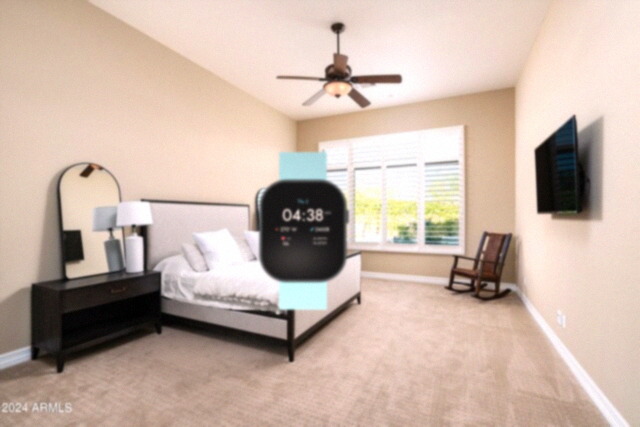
h=4 m=38
